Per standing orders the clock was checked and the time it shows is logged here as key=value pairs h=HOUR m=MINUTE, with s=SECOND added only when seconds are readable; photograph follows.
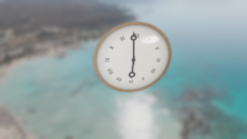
h=5 m=59
